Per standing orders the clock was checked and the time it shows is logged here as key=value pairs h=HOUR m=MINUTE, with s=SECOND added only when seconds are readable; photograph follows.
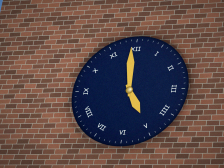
h=4 m=59
